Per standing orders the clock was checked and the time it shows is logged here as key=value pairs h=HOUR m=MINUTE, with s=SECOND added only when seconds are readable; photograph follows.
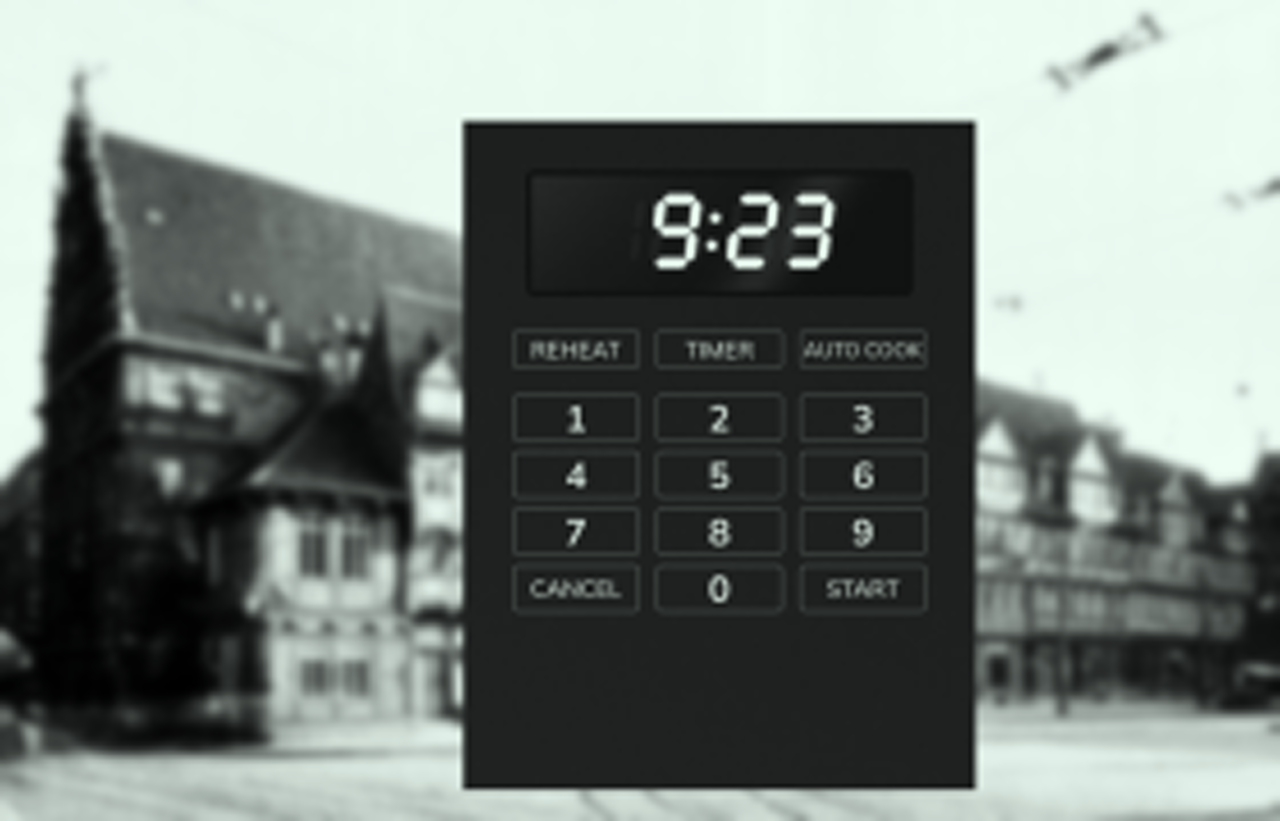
h=9 m=23
